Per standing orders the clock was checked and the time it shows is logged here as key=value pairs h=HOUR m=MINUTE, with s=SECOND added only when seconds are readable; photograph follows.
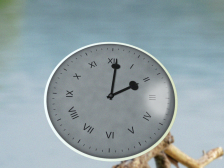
h=2 m=1
